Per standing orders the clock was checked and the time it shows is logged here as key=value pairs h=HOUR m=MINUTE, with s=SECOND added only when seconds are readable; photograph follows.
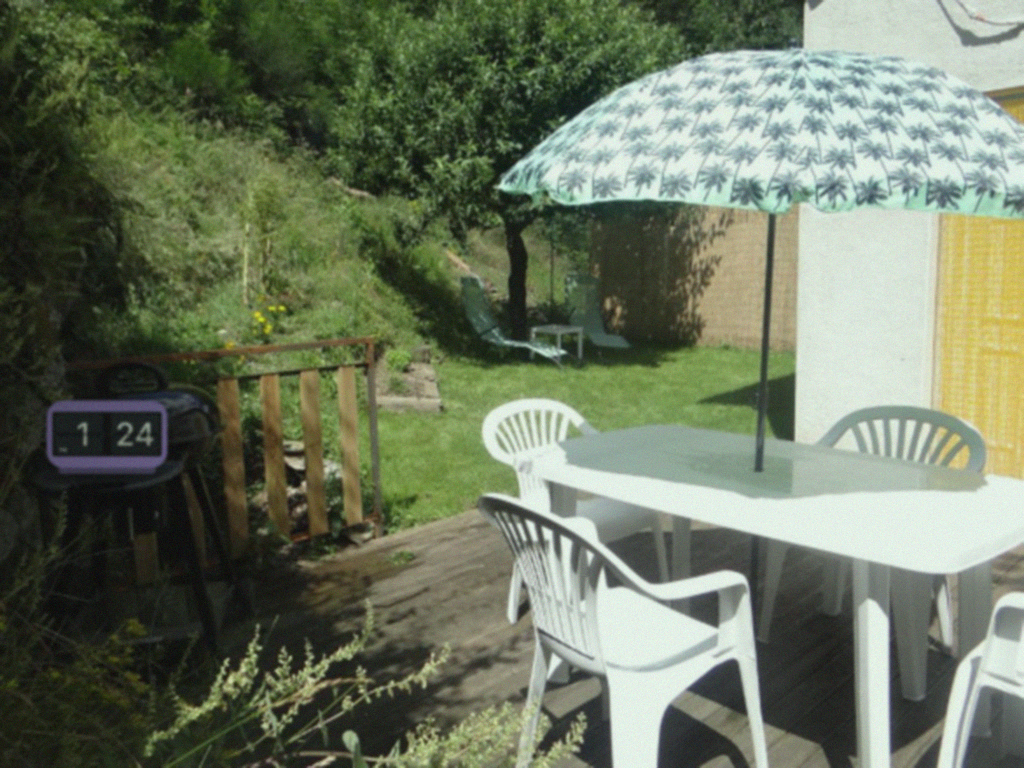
h=1 m=24
